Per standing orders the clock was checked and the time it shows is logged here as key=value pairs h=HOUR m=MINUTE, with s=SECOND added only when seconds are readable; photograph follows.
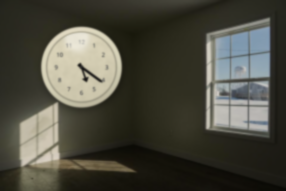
h=5 m=21
